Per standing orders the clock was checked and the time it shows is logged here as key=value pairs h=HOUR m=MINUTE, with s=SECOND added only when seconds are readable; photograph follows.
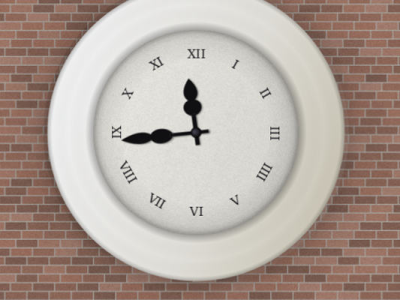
h=11 m=44
